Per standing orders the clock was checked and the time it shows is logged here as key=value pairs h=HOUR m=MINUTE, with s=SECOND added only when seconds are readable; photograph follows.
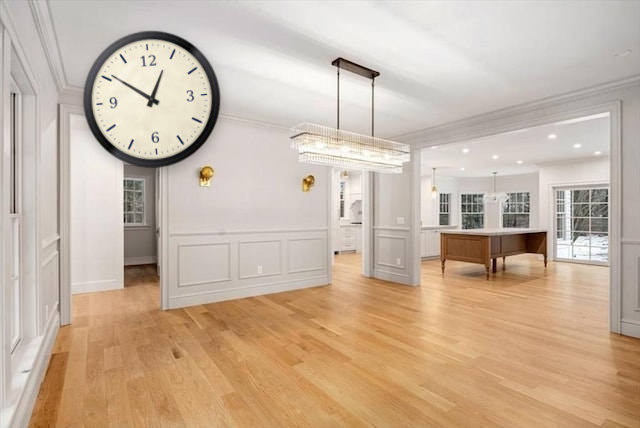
h=12 m=51
